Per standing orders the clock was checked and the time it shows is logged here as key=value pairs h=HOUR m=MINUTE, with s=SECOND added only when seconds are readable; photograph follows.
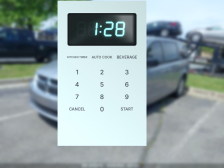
h=1 m=28
